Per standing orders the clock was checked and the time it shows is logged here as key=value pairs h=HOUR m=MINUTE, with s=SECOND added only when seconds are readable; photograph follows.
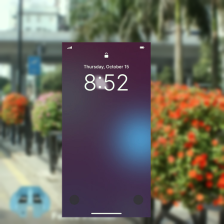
h=8 m=52
